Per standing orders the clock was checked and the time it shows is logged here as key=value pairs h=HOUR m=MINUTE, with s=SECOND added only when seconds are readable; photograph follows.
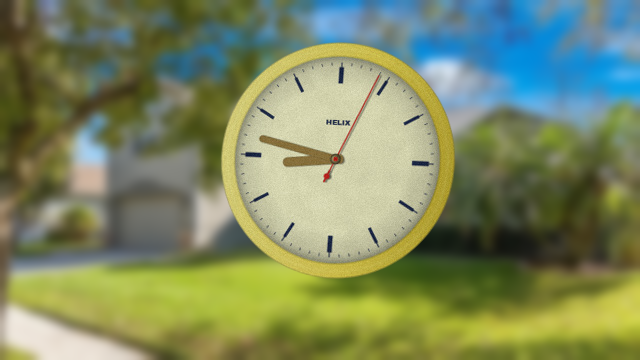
h=8 m=47 s=4
